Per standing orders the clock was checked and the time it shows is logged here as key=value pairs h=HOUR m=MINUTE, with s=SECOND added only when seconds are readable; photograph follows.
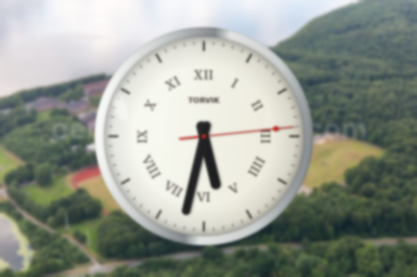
h=5 m=32 s=14
